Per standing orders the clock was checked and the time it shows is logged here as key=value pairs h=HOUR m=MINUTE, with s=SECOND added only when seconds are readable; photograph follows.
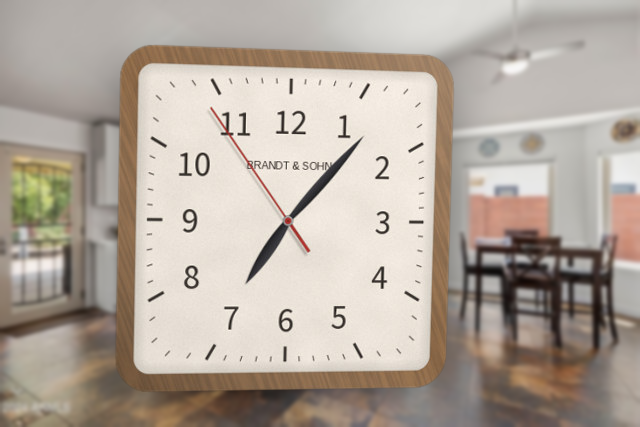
h=7 m=6 s=54
